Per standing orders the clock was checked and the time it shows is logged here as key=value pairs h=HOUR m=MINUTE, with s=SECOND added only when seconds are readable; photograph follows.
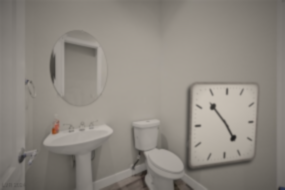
h=4 m=53
